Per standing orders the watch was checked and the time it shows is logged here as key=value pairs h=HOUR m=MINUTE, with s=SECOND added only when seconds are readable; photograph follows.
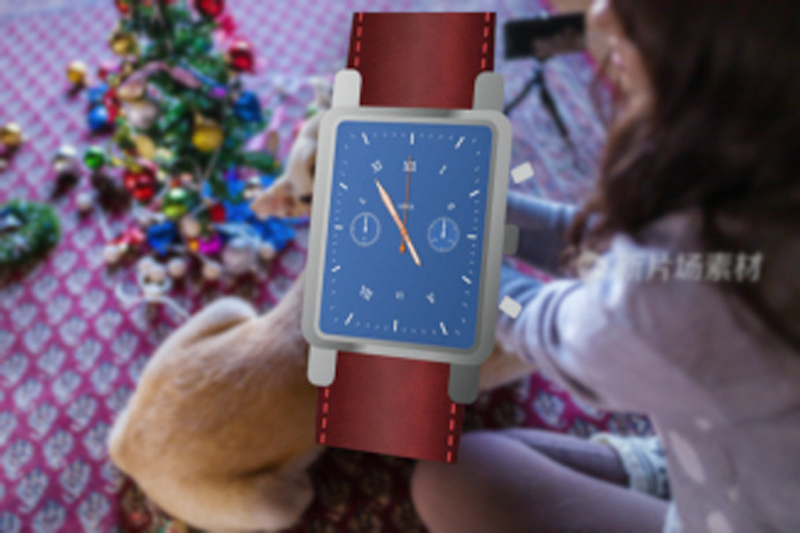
h=4 m=54
